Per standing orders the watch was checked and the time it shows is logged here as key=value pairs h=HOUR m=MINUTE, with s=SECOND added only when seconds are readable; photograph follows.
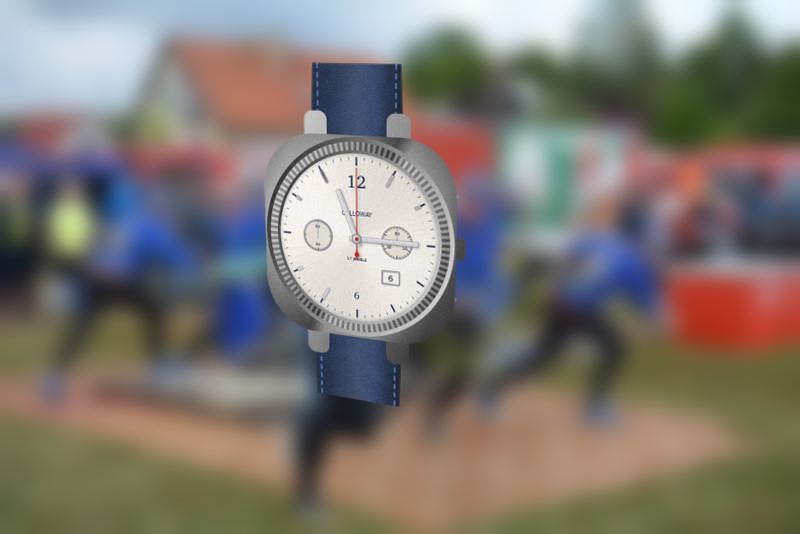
h=11 m=15
